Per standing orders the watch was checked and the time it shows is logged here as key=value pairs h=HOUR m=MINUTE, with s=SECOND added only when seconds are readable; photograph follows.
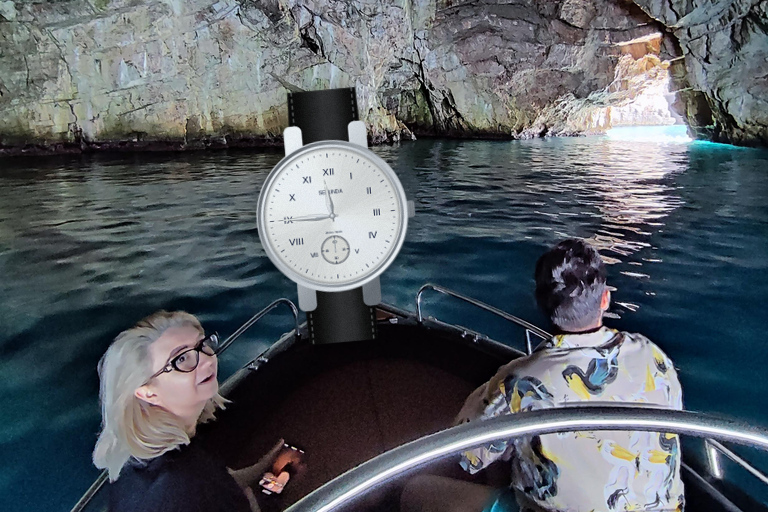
h=11 m=45
